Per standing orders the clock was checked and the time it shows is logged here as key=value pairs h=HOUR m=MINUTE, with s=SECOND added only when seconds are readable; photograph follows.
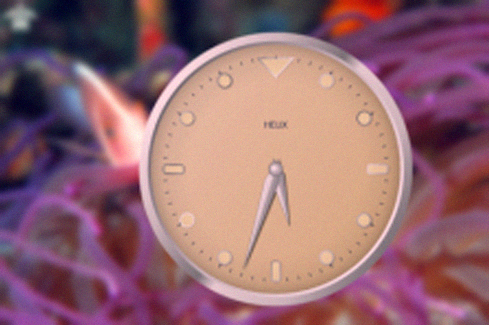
h=5 m=33
